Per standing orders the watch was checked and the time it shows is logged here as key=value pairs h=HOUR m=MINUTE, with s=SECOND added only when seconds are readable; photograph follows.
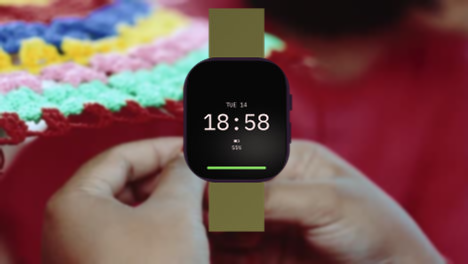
h=18 m=58
